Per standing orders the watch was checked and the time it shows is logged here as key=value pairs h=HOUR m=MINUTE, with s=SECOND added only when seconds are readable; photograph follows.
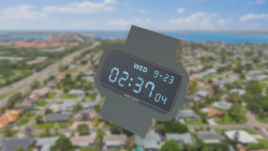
h=2 m=37 s=4
